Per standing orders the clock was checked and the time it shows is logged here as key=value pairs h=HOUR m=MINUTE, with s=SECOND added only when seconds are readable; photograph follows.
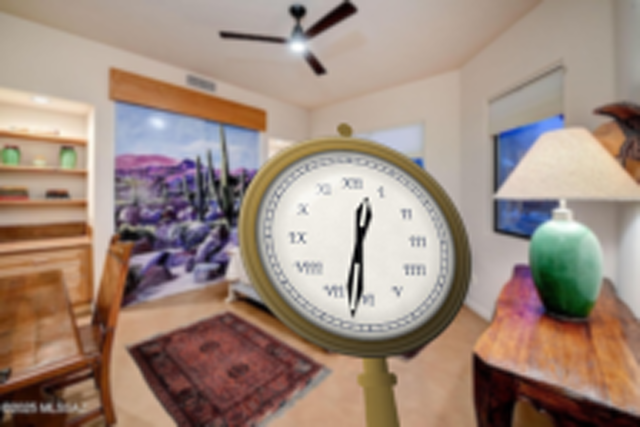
h=12 m=32
